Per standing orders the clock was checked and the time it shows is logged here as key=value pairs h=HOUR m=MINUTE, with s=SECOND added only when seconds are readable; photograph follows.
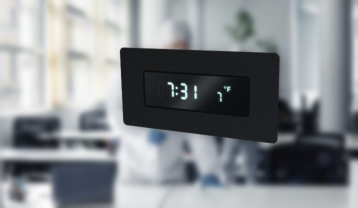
h=7 m=31
